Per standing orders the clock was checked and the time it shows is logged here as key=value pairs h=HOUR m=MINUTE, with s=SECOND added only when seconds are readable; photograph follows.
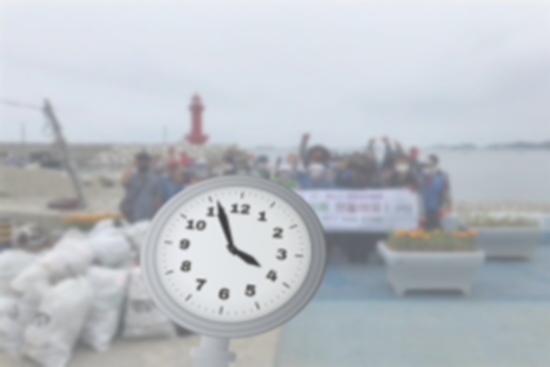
h=3 m=56
